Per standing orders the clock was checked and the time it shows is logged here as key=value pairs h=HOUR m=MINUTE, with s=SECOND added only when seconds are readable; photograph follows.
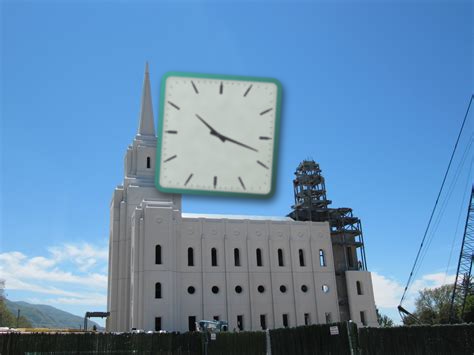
h=10 m=18
